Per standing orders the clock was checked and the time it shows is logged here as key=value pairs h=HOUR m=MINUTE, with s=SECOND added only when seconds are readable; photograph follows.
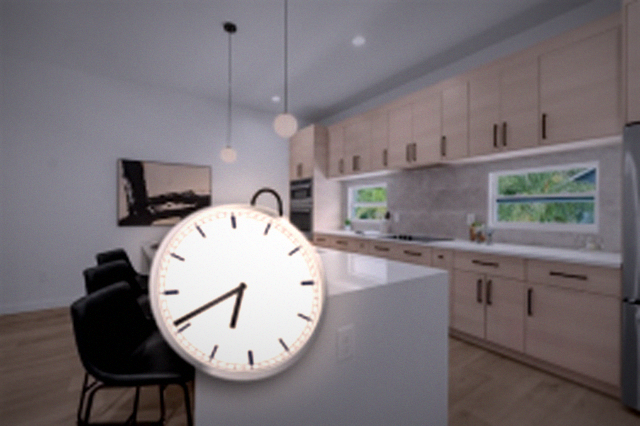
h=6 m=41
